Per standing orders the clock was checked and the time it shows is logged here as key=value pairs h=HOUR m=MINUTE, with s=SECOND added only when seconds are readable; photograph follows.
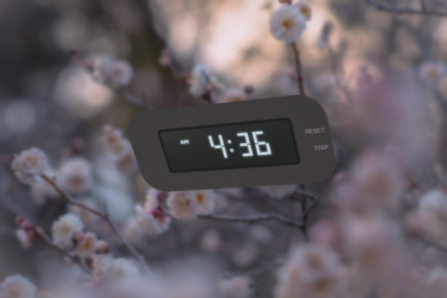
h=4 m=36
